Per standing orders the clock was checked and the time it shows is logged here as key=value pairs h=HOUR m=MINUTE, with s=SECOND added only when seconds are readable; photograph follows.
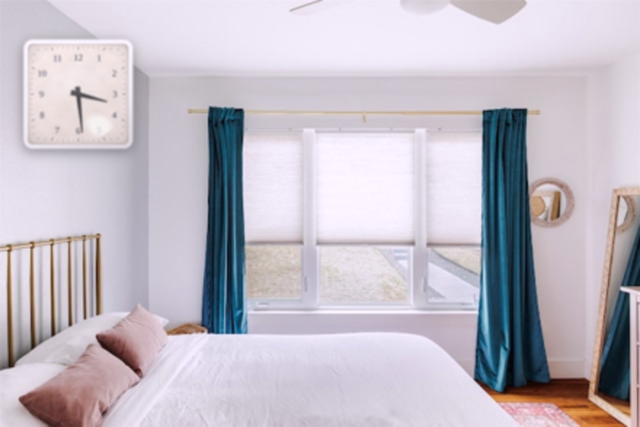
h=3 m=29
